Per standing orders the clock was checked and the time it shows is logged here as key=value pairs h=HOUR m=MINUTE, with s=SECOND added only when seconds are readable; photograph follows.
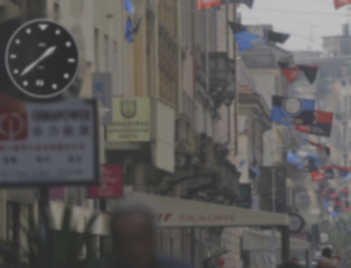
h=1 m=38
